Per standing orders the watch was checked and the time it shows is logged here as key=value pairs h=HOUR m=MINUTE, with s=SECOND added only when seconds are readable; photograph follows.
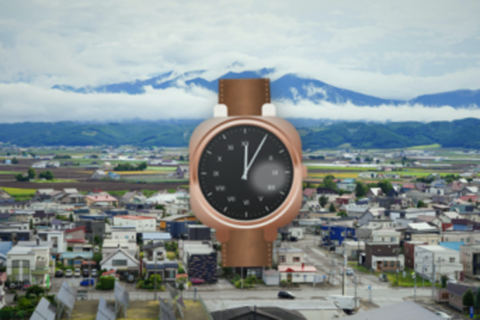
h=12 m=5
